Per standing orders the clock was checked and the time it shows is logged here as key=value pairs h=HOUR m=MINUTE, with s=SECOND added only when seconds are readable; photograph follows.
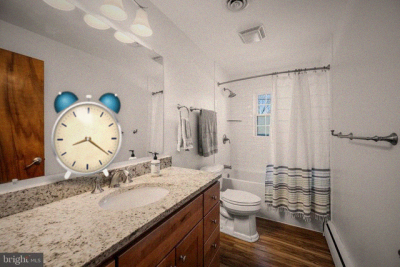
h=8 m=21
